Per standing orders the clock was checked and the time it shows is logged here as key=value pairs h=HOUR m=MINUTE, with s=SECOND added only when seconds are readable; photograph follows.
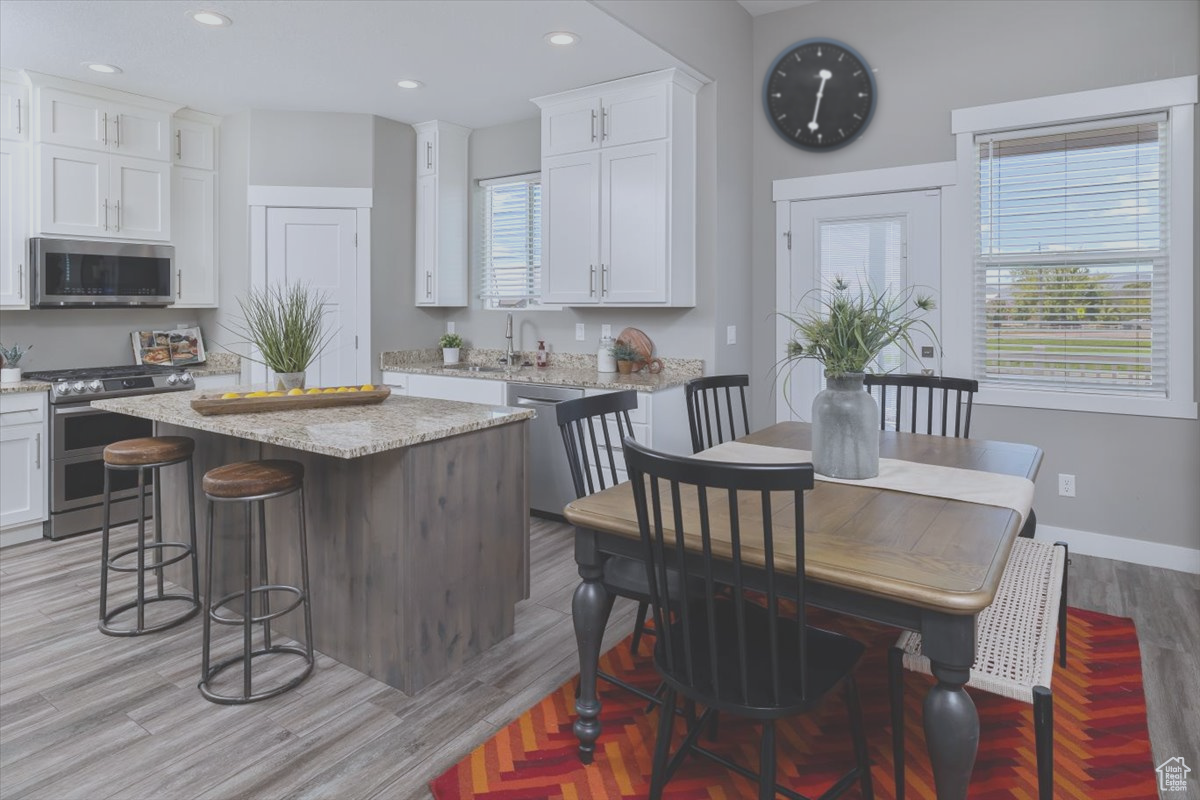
h=12 m=32
